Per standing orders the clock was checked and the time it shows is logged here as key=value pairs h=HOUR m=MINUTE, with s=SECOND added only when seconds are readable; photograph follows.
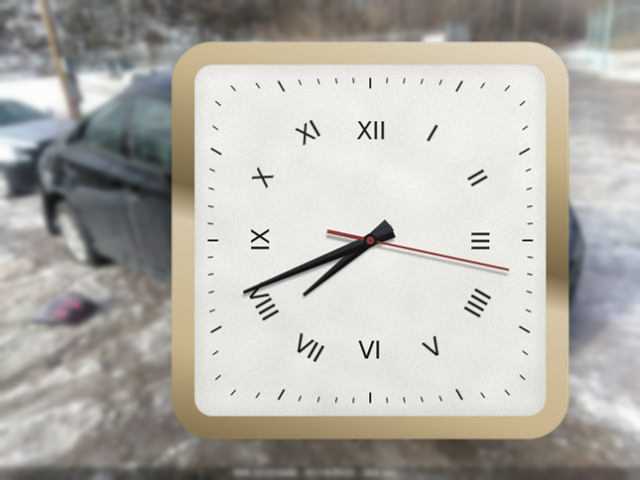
h=7 m=41 s=17
